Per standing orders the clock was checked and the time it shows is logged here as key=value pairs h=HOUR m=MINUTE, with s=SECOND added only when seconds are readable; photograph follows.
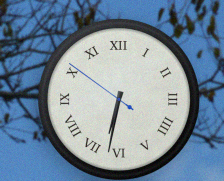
h=6 m=31 s=51
